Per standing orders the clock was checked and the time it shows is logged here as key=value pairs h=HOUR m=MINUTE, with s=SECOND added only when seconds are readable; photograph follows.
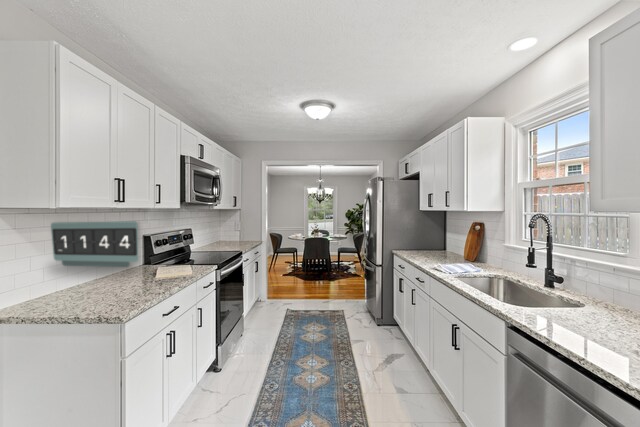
h=11 m=44
